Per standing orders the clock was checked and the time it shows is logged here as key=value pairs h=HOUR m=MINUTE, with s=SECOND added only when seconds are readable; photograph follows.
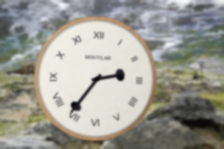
h=2 m=36
